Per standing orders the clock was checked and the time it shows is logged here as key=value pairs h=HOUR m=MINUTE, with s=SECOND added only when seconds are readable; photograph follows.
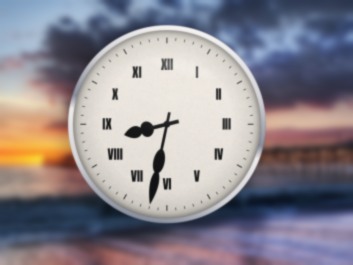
h=8 m=32
